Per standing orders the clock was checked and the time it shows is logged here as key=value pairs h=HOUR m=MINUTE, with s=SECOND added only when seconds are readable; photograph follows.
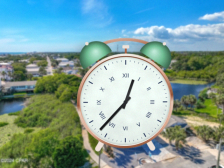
h=12 m=37
